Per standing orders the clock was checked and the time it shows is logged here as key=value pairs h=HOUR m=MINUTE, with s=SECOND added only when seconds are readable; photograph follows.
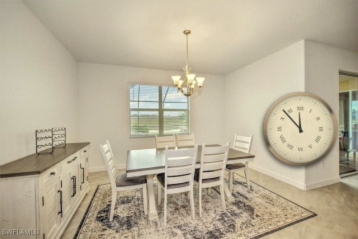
h=11 m=53
